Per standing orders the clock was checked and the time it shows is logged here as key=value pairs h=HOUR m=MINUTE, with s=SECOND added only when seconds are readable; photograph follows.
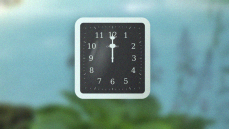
h=12 m=0
